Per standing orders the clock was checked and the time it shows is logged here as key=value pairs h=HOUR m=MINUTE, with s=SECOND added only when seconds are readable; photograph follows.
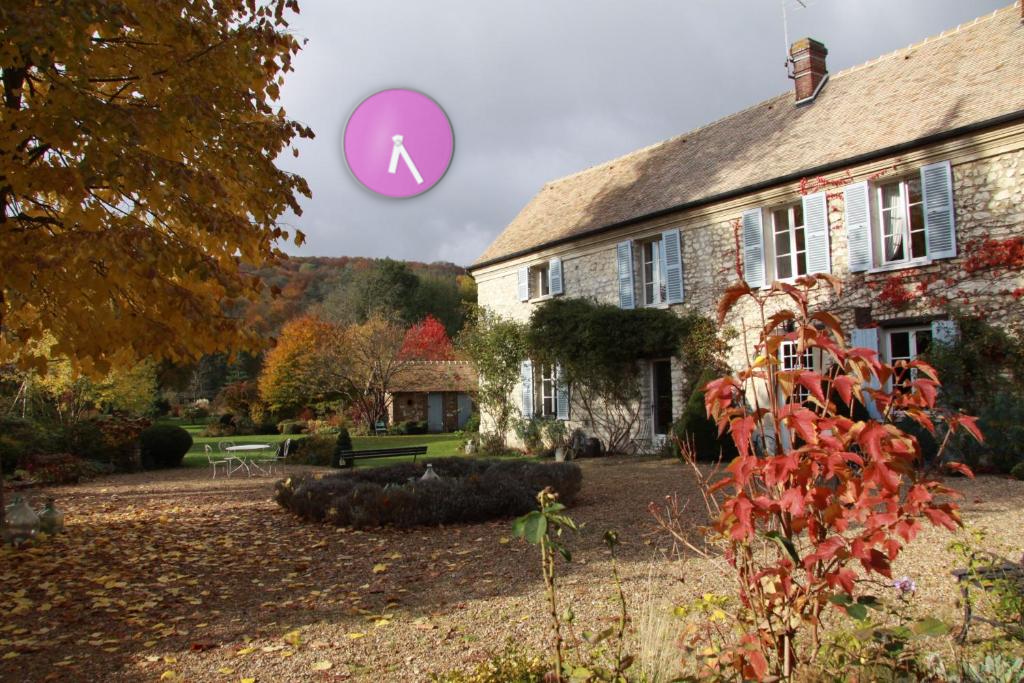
h=6 m=25
